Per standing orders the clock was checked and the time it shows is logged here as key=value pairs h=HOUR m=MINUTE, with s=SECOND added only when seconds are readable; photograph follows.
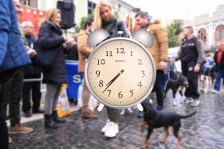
h=7 m=37
